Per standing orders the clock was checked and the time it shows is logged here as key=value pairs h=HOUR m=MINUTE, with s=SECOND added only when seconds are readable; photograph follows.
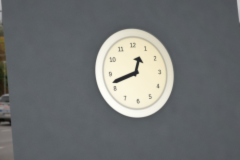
h=12 m=42
